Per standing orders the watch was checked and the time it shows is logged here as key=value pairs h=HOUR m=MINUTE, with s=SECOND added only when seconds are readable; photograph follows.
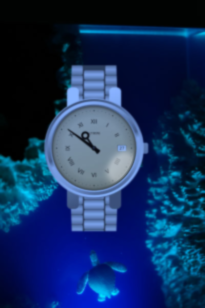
h=10 m=51
